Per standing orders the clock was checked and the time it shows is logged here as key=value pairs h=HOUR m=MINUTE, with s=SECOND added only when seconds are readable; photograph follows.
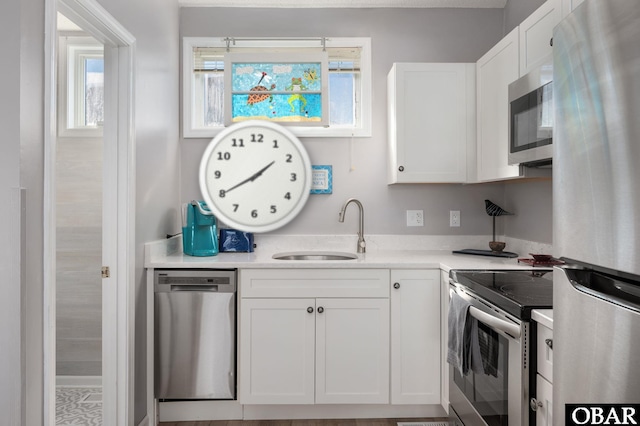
h=1 m=40
